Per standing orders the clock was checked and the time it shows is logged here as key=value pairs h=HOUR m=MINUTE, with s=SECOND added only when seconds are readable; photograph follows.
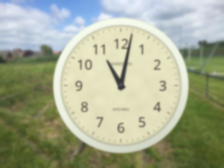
h=11 m=2
